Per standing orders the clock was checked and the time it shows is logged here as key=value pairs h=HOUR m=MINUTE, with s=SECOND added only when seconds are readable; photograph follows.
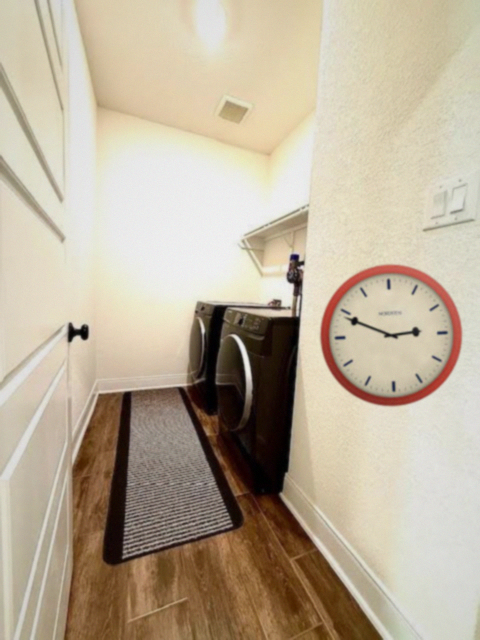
h=2 m=49
